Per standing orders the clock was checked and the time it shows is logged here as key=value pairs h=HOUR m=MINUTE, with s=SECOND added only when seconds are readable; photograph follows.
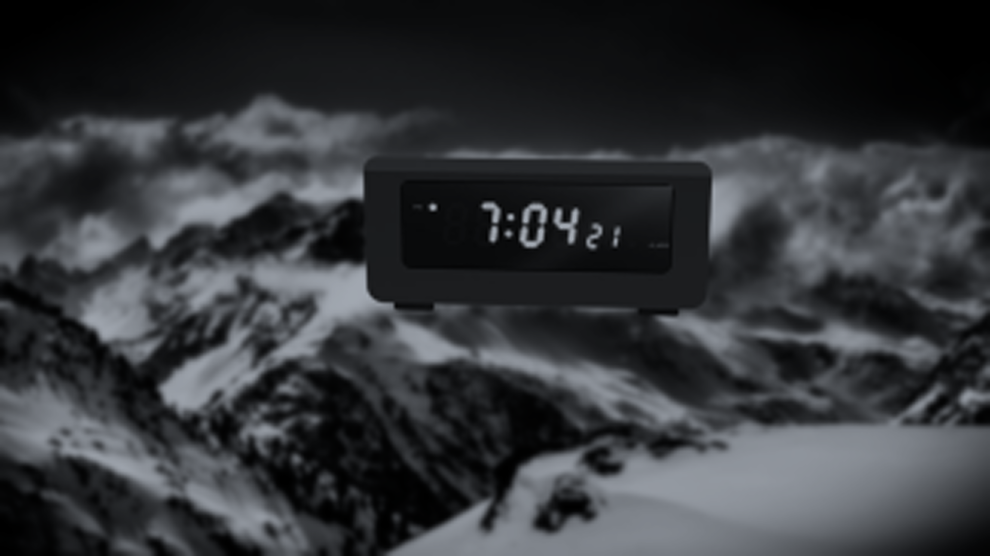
h=7 m=4 s=21
